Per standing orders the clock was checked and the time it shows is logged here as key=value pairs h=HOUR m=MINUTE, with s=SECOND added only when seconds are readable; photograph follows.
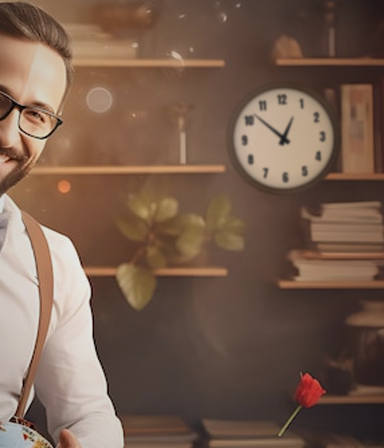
h=12 m=52
